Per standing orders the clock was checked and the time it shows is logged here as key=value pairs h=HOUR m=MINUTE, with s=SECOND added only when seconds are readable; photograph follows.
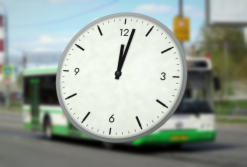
h=12 m=2
